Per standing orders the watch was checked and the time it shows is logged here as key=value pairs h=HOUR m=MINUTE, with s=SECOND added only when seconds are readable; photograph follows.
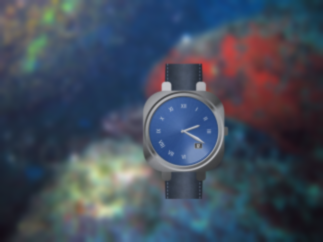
h=2 m=20
